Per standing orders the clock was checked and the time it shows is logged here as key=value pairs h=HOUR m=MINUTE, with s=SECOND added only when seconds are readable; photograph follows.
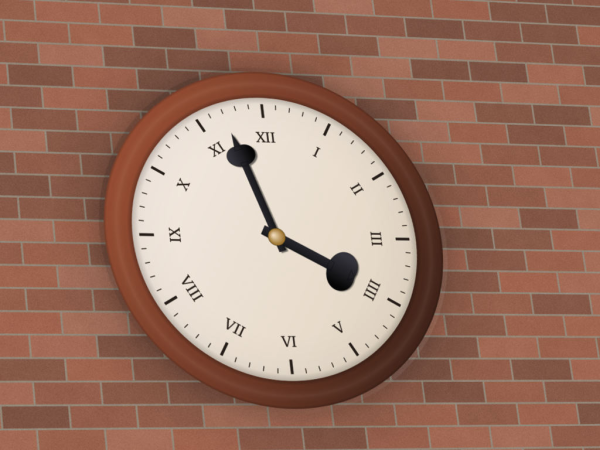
h=3 m=57
